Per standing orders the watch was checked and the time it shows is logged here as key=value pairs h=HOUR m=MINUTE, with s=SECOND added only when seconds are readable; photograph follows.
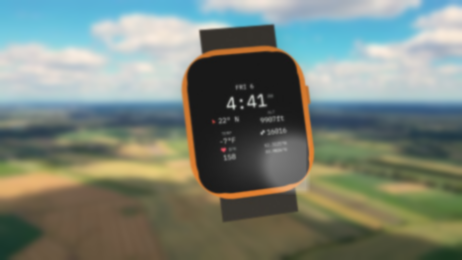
h=4 m=41
